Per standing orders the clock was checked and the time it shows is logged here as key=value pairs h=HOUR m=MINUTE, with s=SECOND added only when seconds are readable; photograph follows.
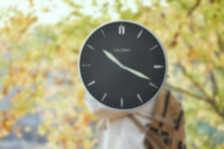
h=10 m=19
